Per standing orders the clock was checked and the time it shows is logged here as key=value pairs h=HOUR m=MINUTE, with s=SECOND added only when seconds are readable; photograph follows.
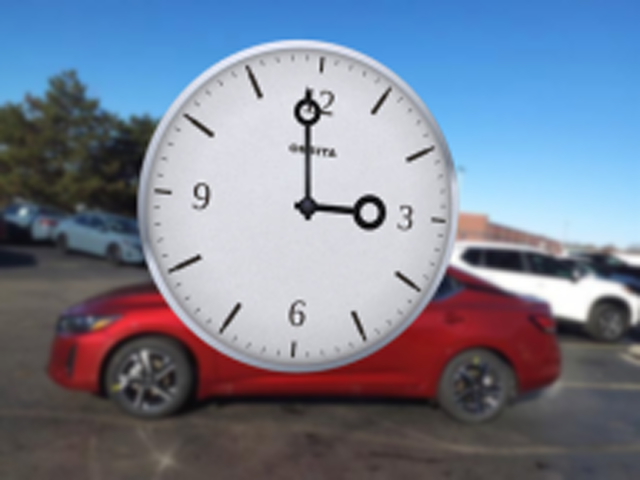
h=2 m=59
